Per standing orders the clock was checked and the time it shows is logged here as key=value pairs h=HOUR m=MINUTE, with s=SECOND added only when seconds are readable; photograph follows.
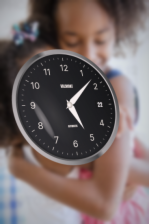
h=5 m=8
